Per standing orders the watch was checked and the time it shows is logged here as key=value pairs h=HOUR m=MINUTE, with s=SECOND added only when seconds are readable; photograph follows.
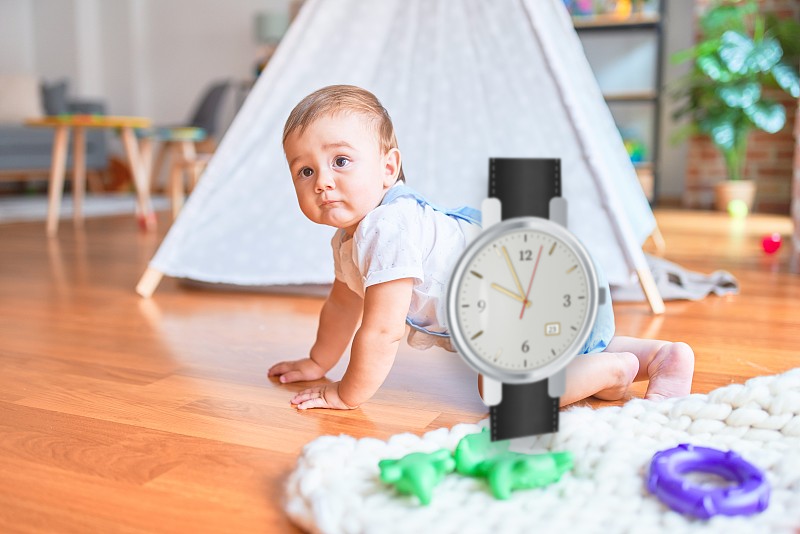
h=9 m=56 s=3
